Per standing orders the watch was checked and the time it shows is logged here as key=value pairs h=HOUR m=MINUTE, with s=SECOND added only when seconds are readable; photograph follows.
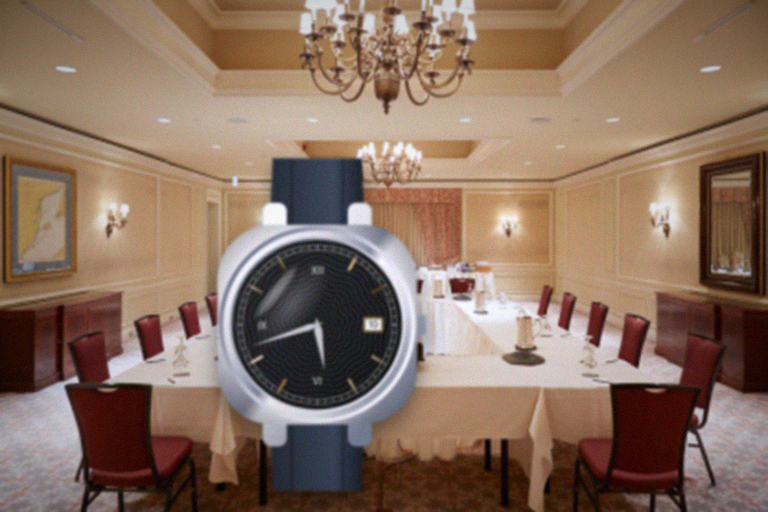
h=5 m=42
